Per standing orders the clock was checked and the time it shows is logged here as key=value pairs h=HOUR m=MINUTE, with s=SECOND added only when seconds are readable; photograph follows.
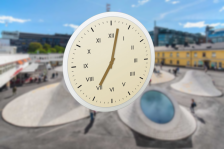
h=7 m=2
